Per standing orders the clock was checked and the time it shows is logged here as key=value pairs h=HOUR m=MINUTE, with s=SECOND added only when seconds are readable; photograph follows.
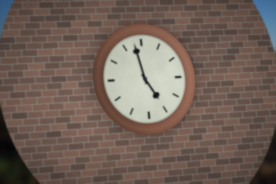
h=4 m=58
